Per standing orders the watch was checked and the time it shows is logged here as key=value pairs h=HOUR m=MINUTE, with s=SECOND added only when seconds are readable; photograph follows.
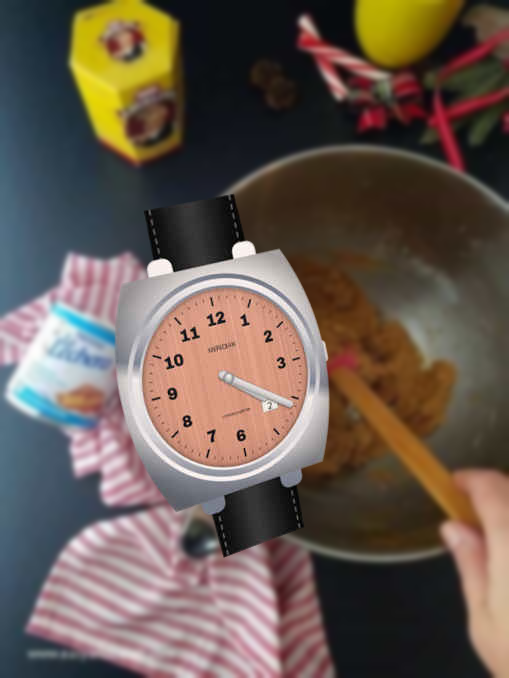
h=4 m=21
